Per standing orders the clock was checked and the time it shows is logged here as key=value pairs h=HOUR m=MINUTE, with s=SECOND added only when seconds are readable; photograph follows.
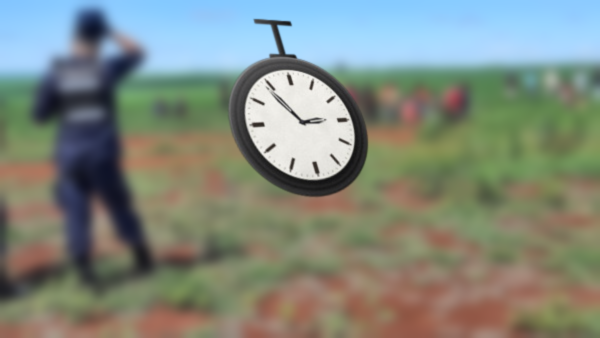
h=2 m=54
